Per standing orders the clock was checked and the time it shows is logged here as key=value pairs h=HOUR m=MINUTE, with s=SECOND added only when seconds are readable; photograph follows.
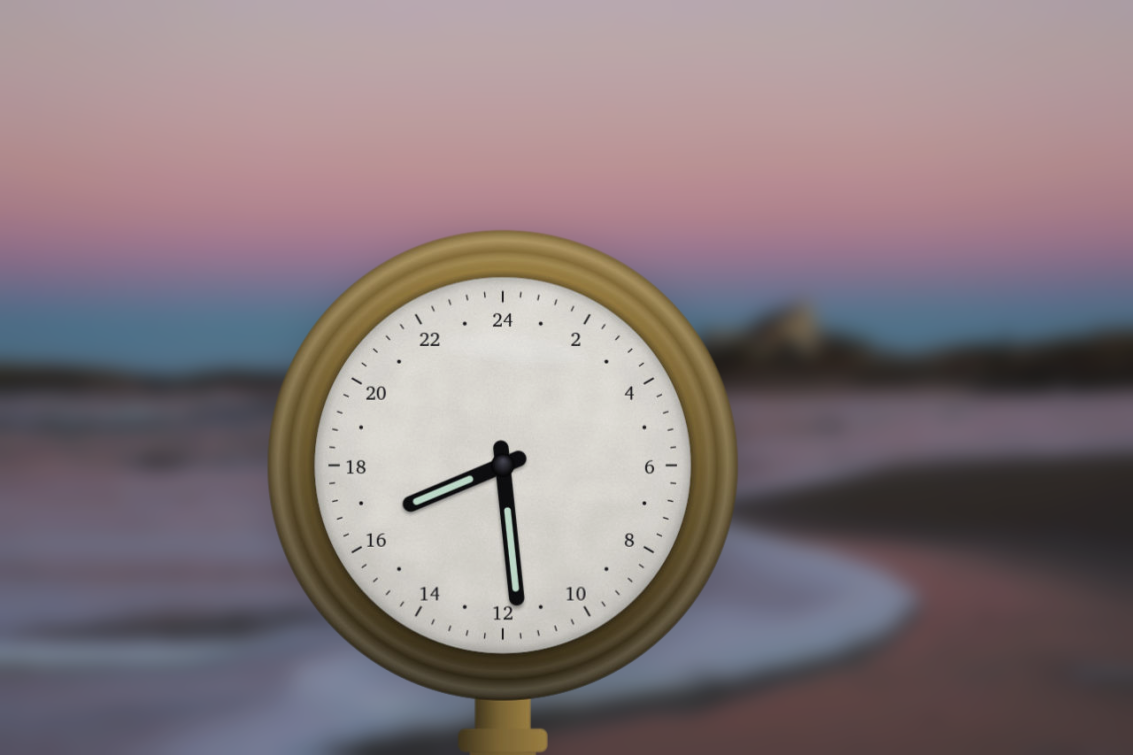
h=16 m=29
